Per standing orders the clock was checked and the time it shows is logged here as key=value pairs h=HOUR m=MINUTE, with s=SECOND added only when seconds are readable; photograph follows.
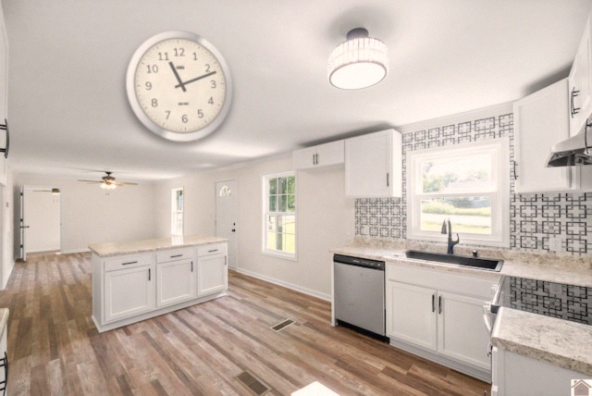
h=11 m=12
